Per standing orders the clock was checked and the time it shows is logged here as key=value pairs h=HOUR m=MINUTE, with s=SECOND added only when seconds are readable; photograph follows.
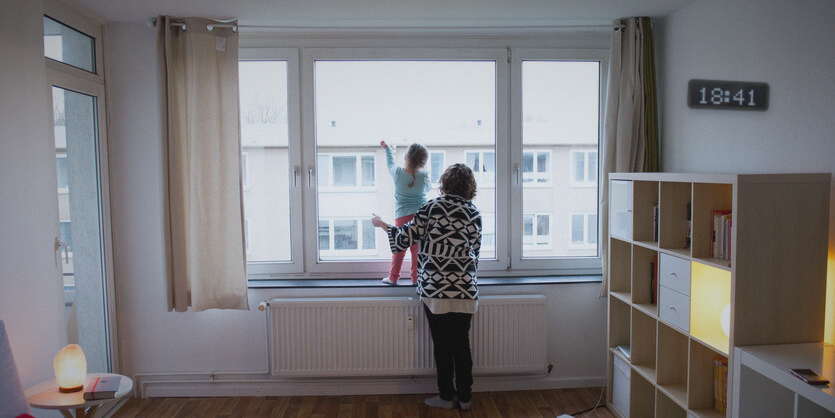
h=18 m=41
